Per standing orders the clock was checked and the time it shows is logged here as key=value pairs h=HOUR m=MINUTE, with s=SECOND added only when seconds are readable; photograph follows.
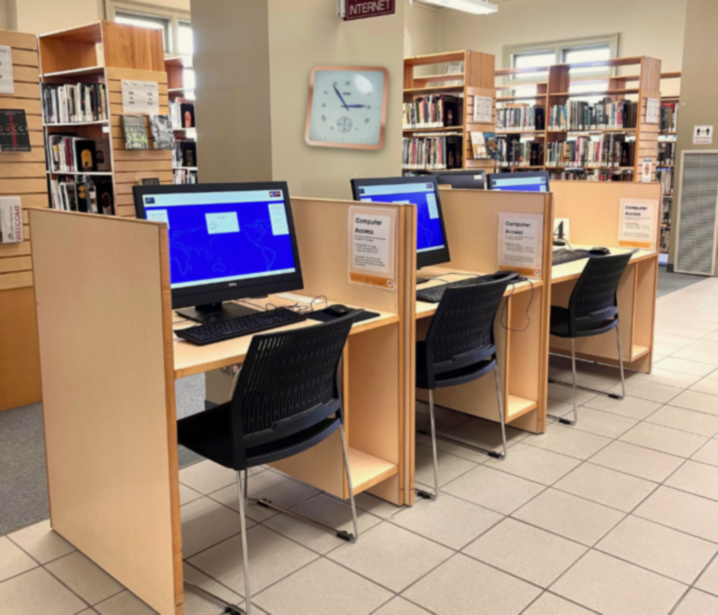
h=2 m=54
